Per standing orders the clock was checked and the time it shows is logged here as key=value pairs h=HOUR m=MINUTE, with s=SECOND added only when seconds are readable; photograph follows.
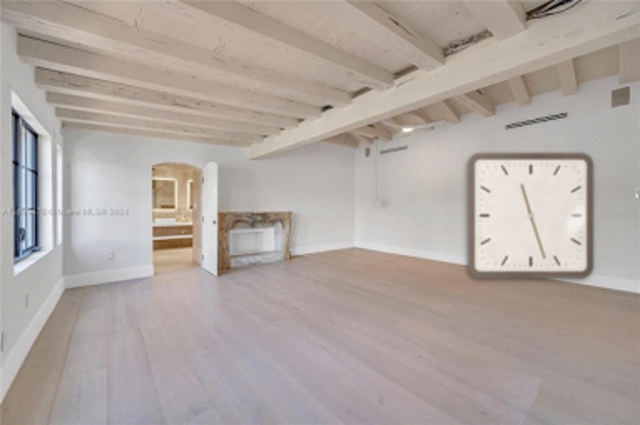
h=11 m=27
